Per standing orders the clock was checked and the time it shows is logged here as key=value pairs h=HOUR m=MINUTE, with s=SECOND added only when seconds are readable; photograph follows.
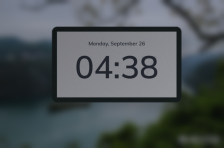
h=4 m=38
